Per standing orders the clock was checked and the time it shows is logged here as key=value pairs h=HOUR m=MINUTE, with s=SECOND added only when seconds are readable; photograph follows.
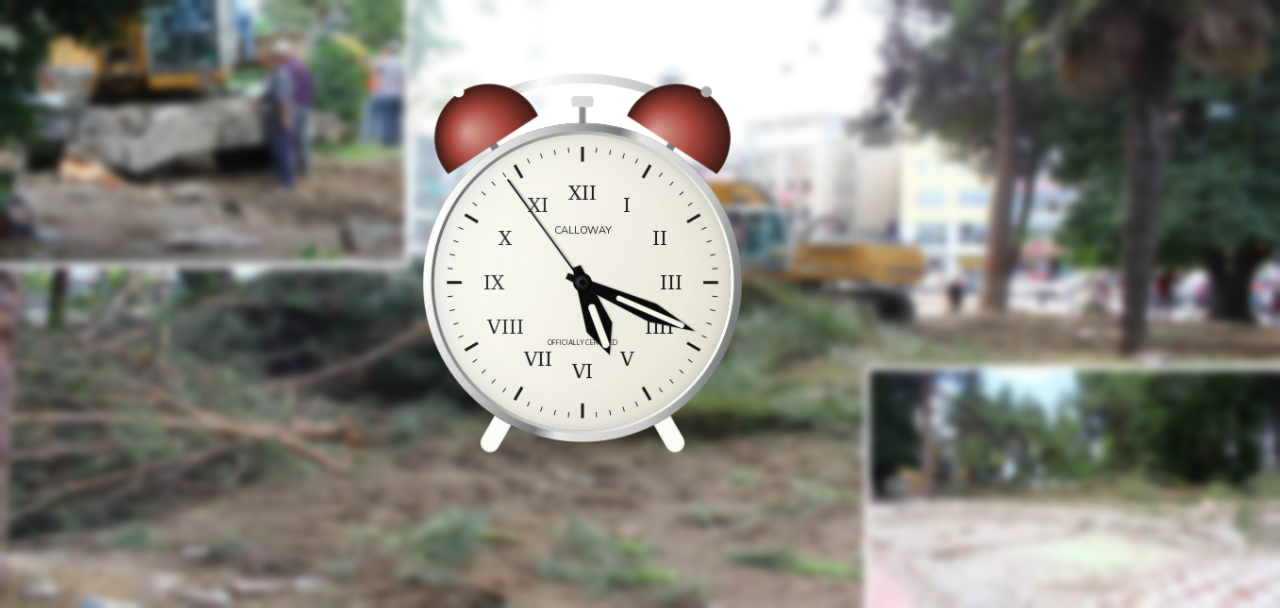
h=5 m=18 s=54
